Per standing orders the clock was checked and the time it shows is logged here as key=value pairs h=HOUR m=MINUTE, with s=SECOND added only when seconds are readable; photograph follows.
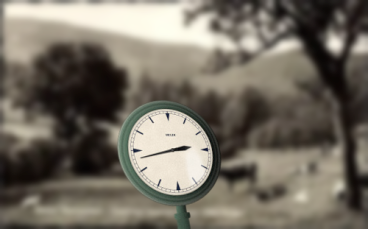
h=2 m=43
